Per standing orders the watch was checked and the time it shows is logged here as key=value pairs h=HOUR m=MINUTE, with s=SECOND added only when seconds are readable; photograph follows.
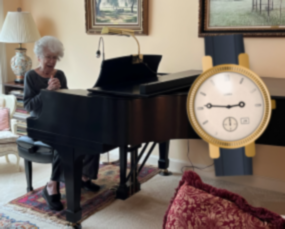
h=2 m=46
